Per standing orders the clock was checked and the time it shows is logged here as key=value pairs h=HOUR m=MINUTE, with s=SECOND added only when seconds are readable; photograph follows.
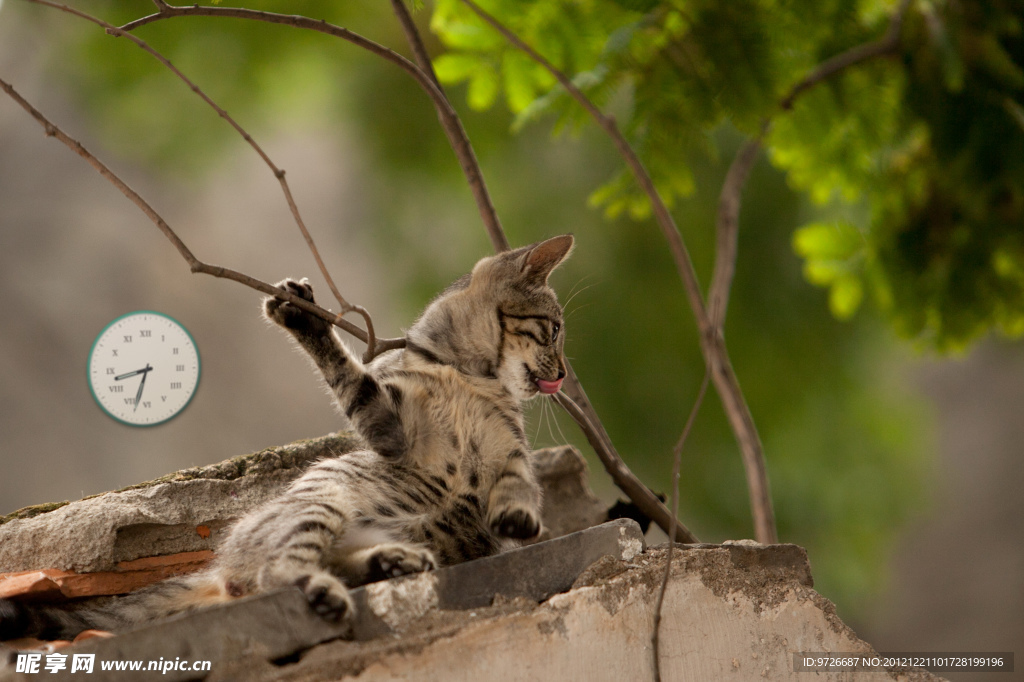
h=8 m=33
